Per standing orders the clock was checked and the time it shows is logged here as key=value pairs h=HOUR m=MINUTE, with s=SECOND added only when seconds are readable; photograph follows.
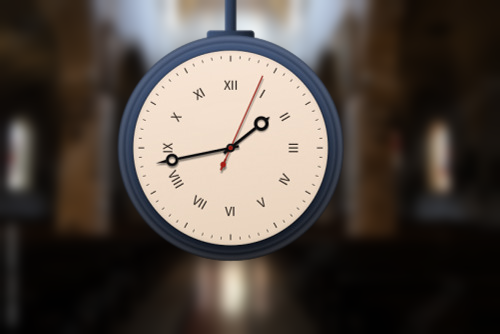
h=1 m=43 s=4
